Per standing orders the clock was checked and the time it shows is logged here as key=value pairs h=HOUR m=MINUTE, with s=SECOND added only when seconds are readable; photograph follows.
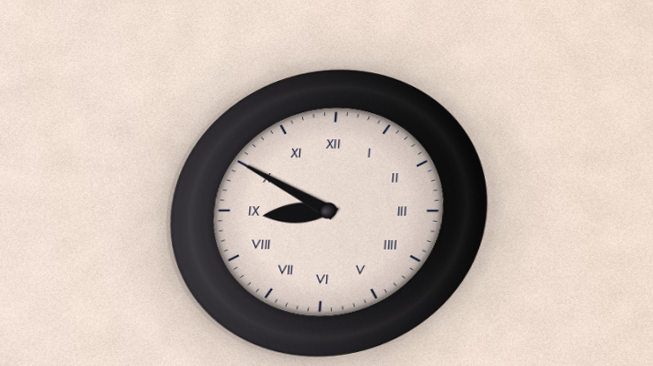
h=8 m=50
